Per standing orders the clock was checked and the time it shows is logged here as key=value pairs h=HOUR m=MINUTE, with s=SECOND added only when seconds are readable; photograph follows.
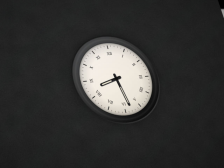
h=8 m=28
